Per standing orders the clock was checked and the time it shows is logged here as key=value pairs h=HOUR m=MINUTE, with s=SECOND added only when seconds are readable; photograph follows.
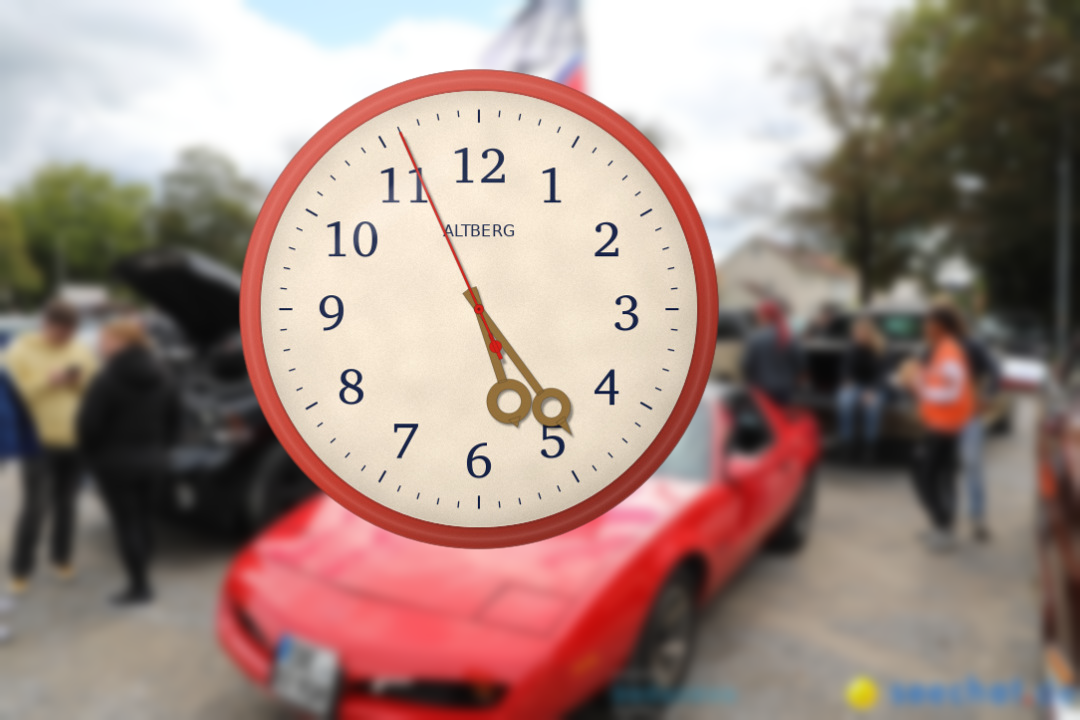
h=5 m=23 s=56
